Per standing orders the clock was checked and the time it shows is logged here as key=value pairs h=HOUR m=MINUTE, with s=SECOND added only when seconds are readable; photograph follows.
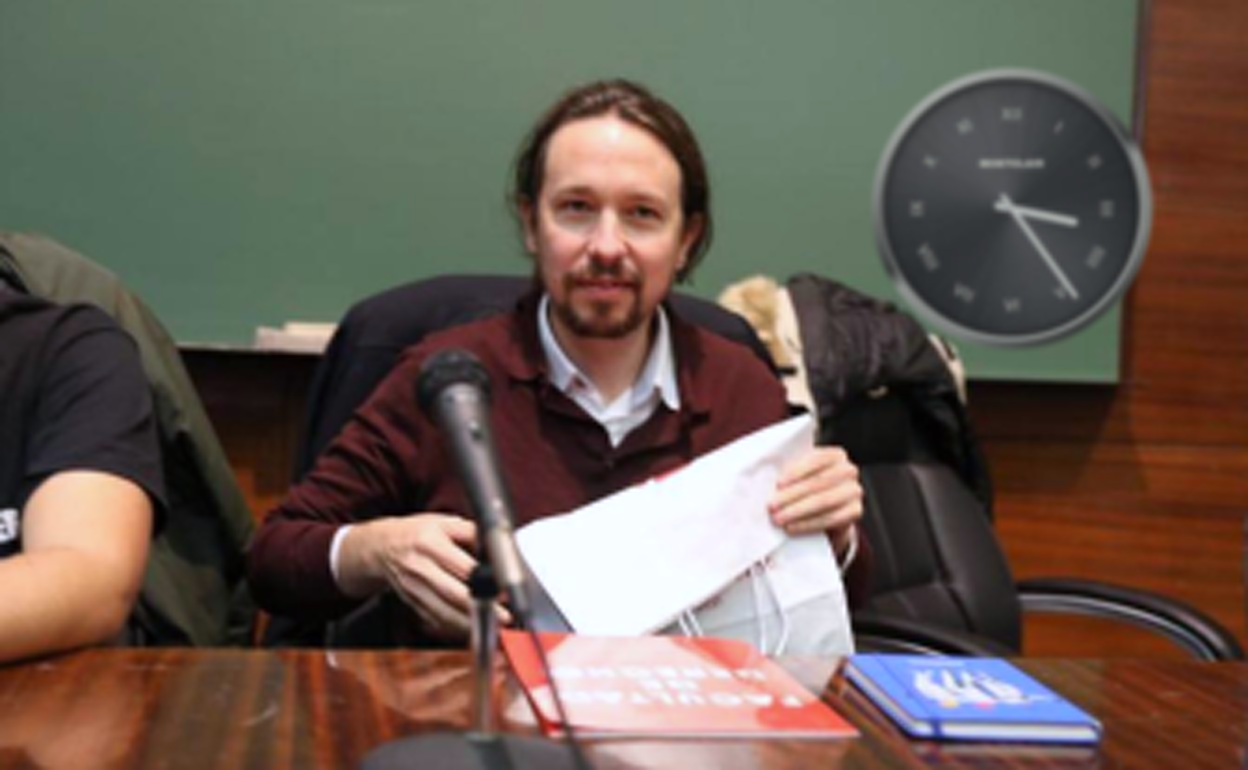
h=3 m=24
